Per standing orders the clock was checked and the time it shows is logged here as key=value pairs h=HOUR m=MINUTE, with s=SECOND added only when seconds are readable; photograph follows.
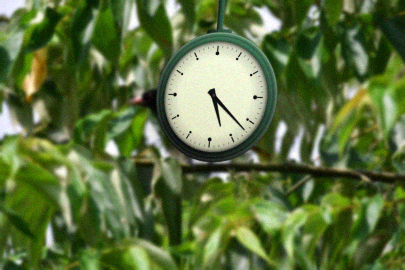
h=5 m=22
